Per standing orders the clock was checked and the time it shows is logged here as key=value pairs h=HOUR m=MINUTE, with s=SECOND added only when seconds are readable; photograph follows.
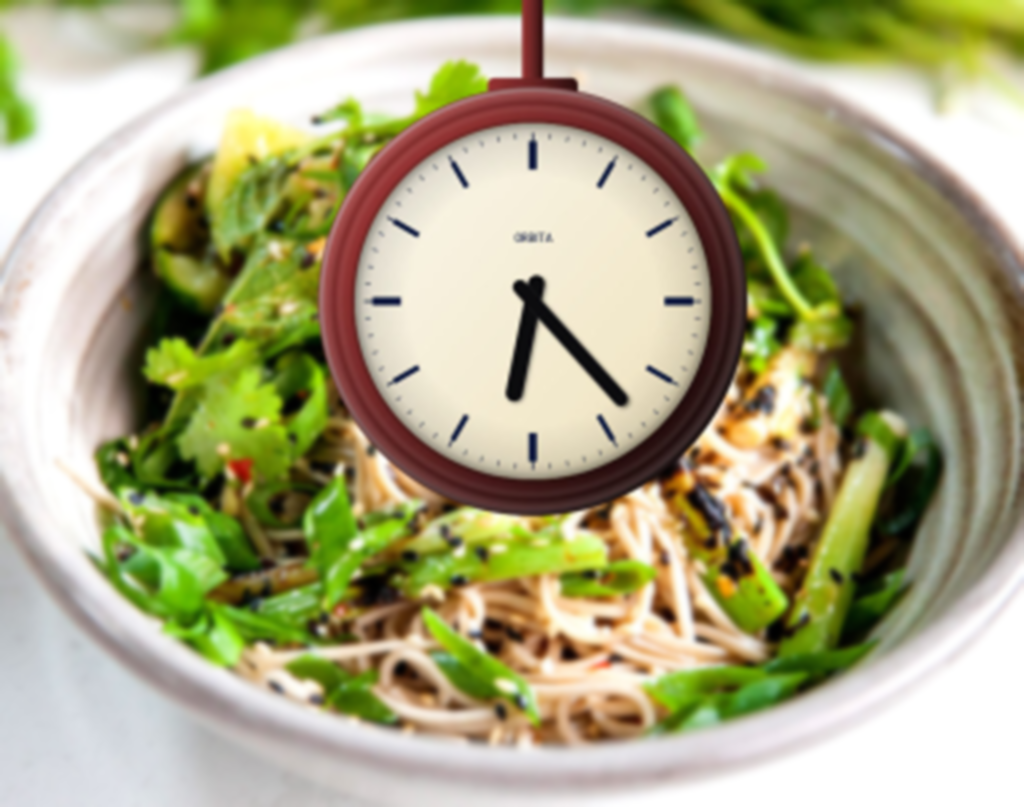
h=6 m=23
